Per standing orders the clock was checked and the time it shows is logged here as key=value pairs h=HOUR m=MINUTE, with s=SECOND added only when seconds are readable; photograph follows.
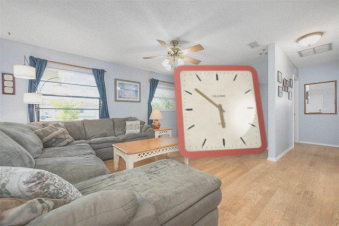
h=5 m=52
